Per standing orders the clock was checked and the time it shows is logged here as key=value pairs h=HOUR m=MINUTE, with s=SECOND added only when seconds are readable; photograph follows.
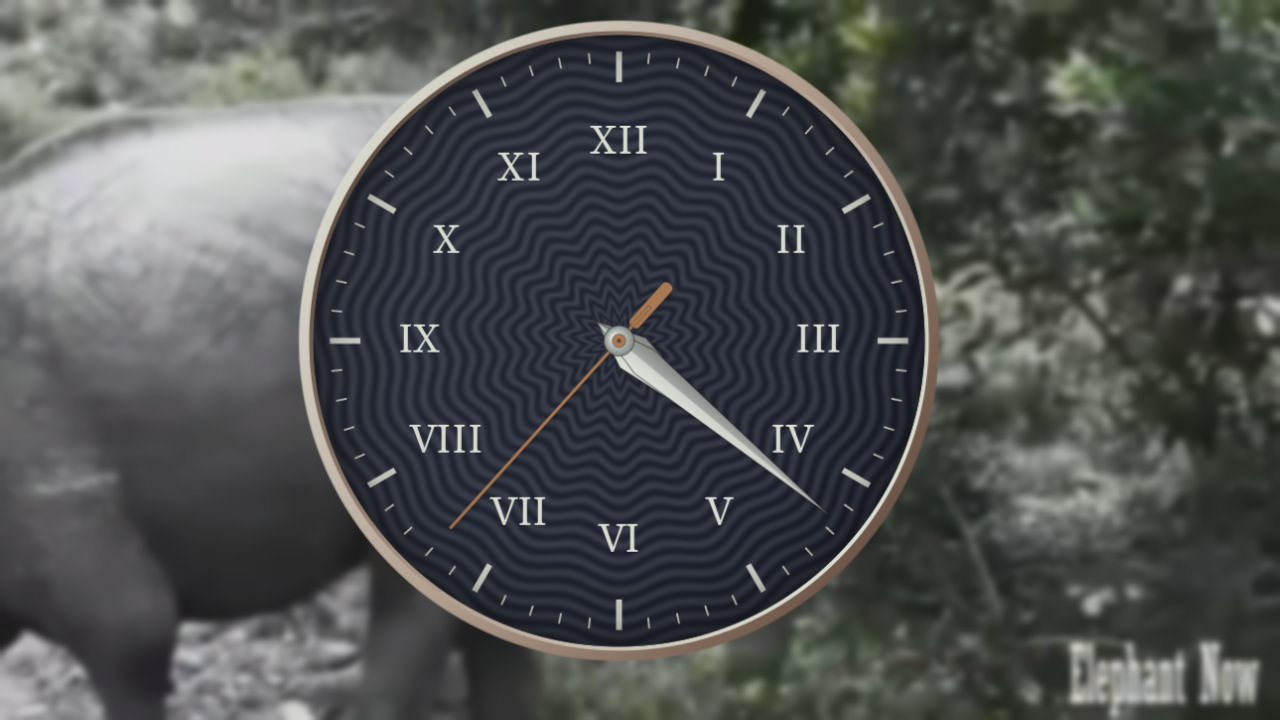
h=4 m=21 s=37
